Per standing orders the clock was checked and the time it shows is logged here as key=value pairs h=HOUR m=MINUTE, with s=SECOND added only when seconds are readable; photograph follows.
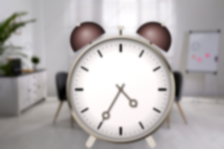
h=4 m=35
